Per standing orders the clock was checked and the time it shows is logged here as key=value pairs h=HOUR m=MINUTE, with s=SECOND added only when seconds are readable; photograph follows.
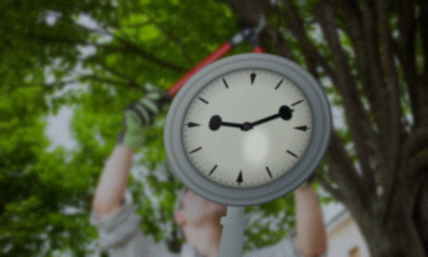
h=9 m=11
